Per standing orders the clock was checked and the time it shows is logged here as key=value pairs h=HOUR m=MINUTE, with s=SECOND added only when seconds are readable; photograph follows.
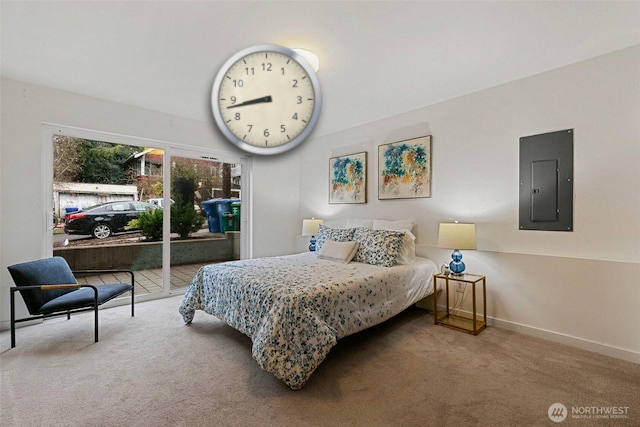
h=8 m=43
